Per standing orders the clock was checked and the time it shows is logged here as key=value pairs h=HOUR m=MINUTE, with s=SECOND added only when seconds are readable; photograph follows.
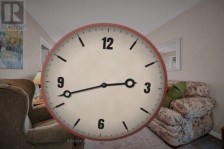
h=2 m=42
